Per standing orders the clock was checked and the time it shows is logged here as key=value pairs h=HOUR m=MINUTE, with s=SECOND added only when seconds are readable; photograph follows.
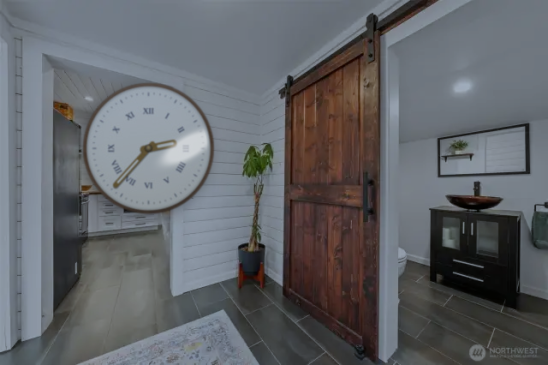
h=2 m=37
